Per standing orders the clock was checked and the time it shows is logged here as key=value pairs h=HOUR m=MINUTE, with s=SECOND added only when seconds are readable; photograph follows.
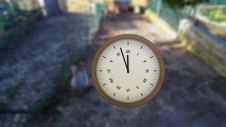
h=11 m=57
